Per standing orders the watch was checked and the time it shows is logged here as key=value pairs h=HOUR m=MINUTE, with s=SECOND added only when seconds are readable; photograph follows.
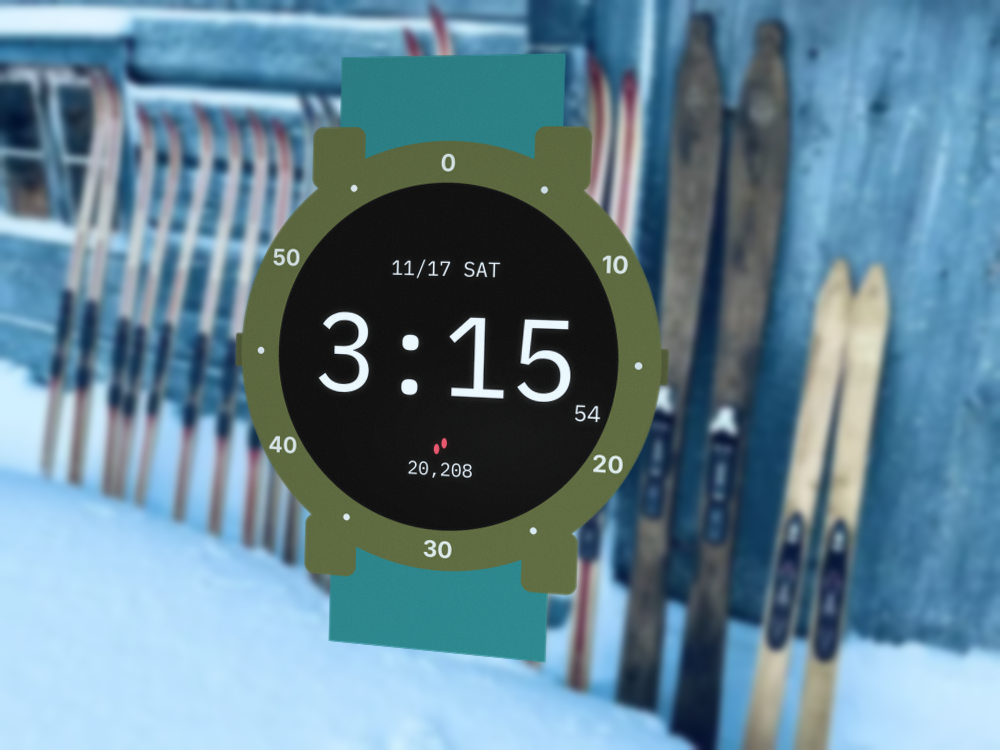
h=3 m=15 s=54
